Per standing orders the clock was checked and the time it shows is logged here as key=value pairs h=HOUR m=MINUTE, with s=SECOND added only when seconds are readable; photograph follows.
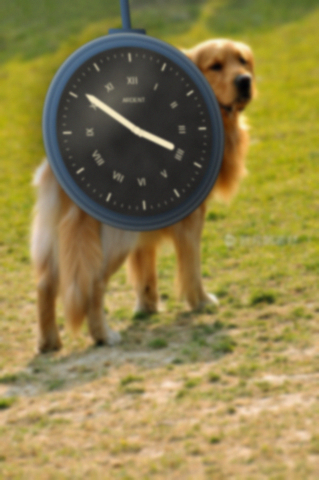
h=3 m=51
